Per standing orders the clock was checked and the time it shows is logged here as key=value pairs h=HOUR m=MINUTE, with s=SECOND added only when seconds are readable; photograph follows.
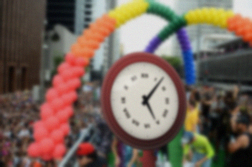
h=5 m=7
